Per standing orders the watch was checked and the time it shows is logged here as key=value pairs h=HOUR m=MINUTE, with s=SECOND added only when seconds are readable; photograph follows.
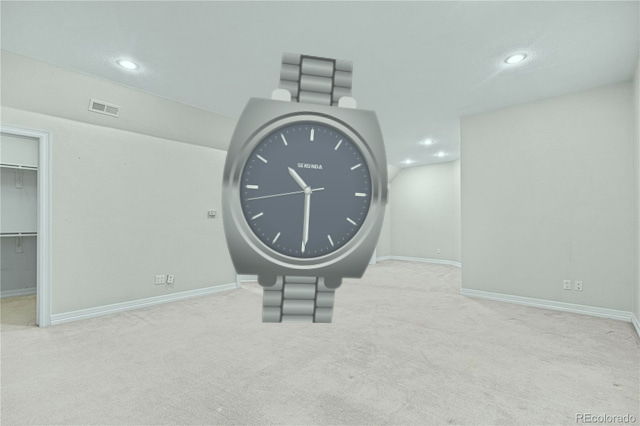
h=10 m=29 s=43
